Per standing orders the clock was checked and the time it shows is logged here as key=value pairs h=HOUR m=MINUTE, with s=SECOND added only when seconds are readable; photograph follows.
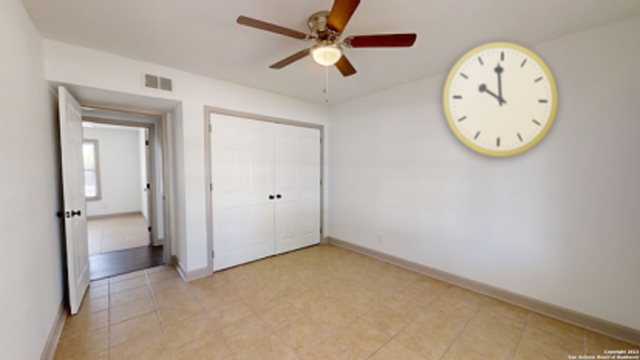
h=9 m=59
